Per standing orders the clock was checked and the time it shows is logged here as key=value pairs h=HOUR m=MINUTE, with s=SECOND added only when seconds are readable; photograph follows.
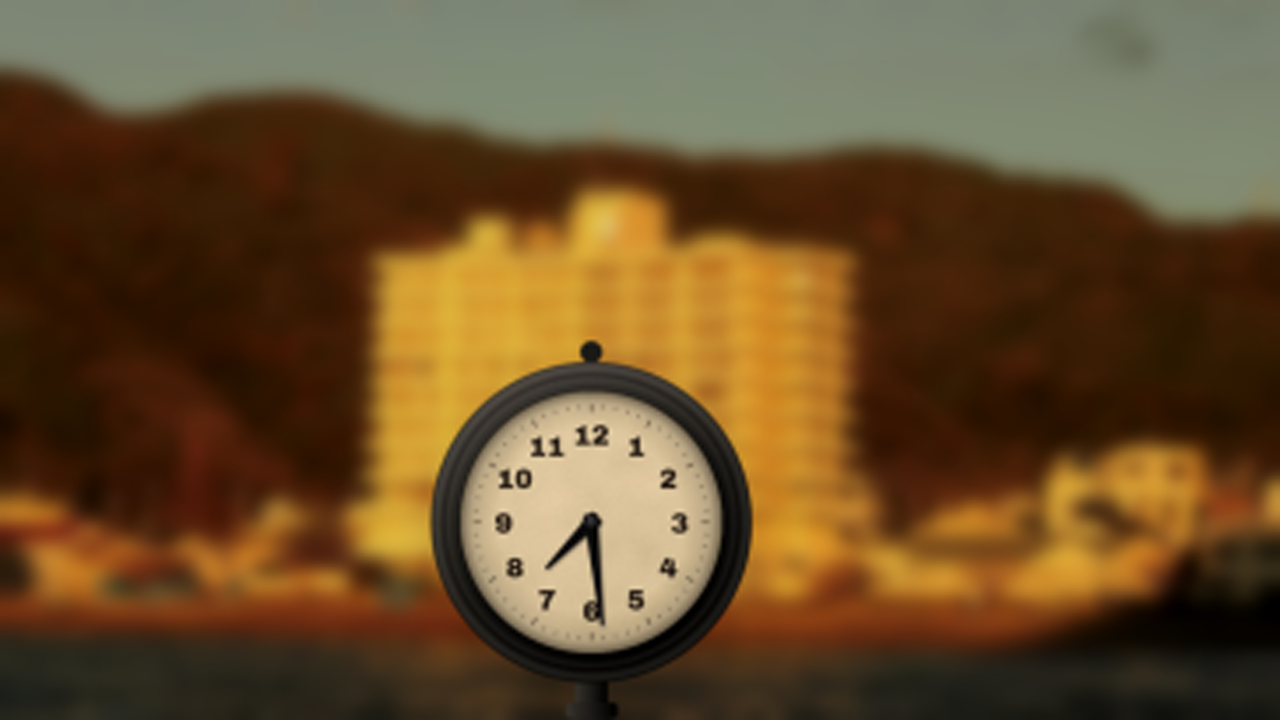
h=7 m=29
